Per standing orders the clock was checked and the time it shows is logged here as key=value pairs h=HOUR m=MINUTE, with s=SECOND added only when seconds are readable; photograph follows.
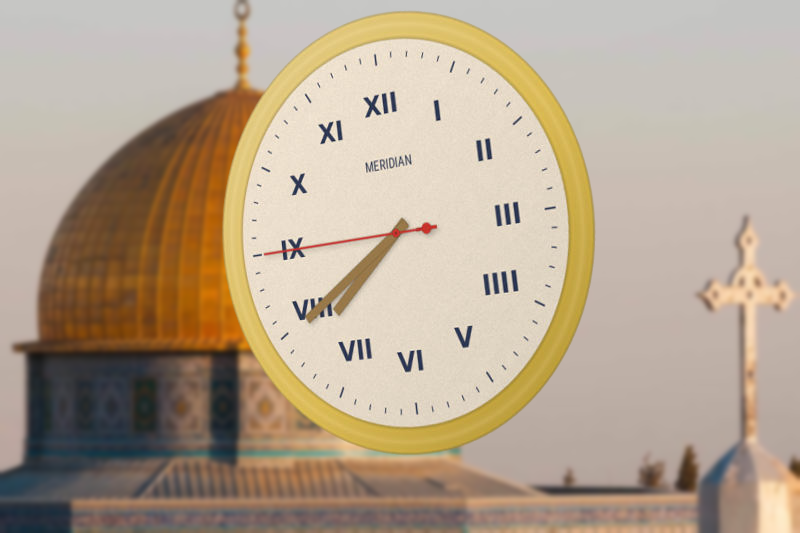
h=7 m=39 s=45
